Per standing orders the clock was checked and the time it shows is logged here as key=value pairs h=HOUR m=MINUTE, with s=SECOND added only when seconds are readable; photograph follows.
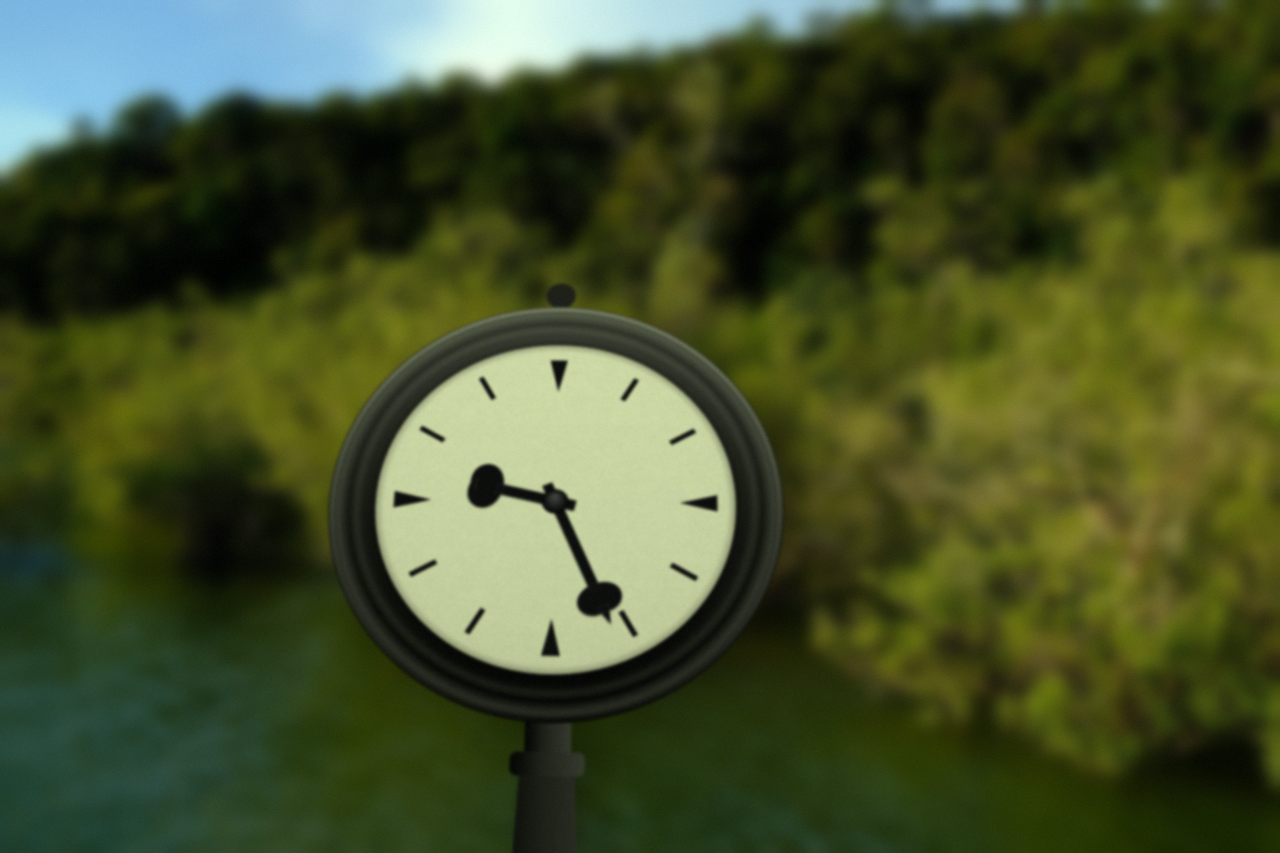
h=9 m=26
